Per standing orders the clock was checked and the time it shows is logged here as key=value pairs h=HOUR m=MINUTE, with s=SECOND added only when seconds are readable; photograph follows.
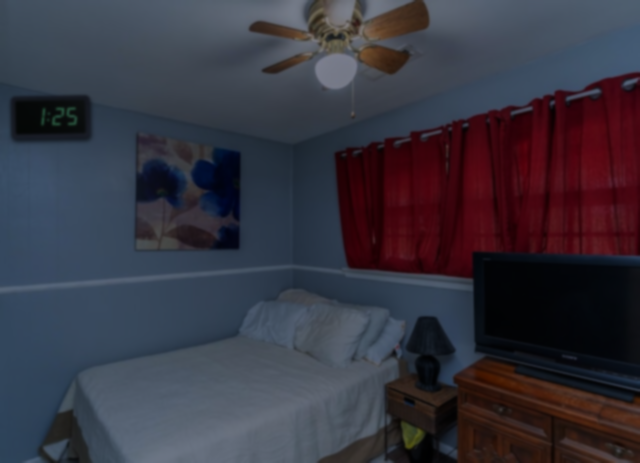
h=1 m=25
